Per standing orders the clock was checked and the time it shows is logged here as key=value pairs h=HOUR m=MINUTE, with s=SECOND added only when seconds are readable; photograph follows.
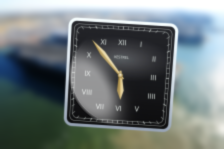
h=5 m=53
